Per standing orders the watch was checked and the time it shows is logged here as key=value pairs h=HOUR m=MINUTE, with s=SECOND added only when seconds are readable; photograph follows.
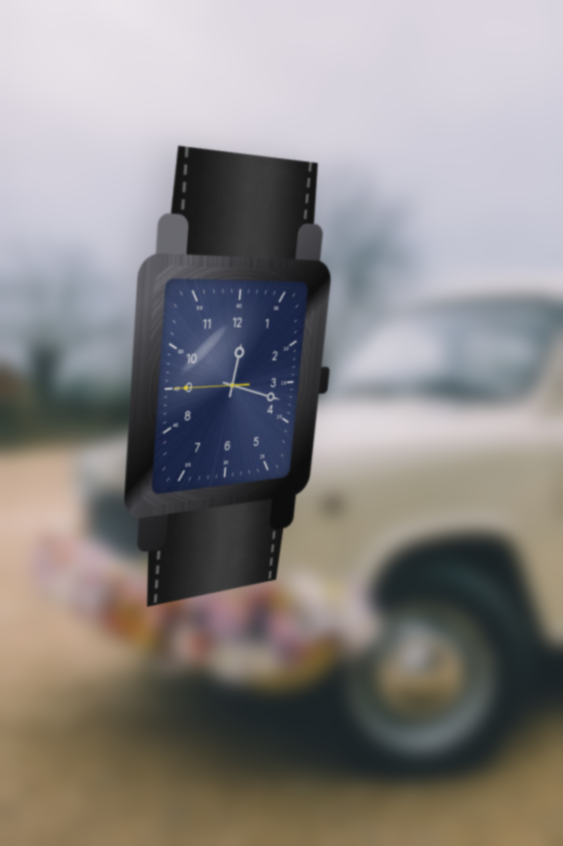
h=12 m=17 s=45
